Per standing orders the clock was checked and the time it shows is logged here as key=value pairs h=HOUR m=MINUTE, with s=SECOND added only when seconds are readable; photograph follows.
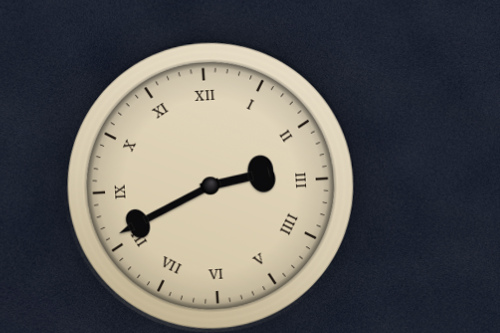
h=2 m=41
